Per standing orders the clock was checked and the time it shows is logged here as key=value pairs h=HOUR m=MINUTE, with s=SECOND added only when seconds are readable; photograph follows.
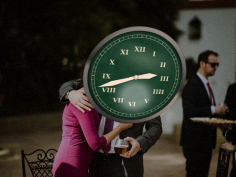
h=2 m=42
